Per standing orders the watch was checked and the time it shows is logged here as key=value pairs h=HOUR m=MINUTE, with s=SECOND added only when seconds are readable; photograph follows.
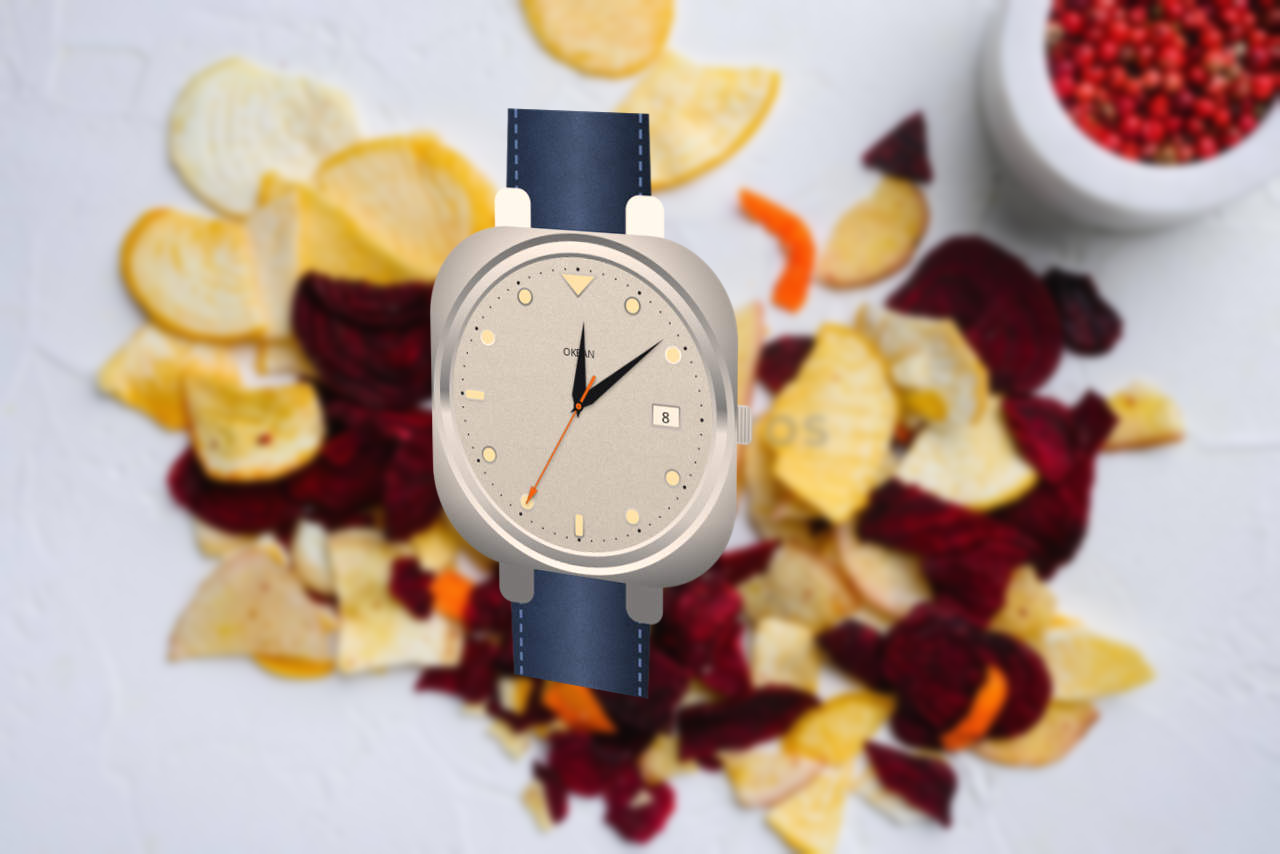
h=12 m=8 s=35
